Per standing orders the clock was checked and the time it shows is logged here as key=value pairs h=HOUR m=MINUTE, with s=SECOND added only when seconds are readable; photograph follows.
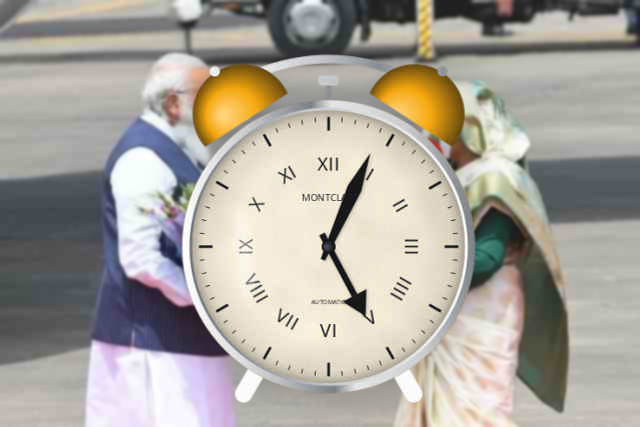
h=5 m=4
